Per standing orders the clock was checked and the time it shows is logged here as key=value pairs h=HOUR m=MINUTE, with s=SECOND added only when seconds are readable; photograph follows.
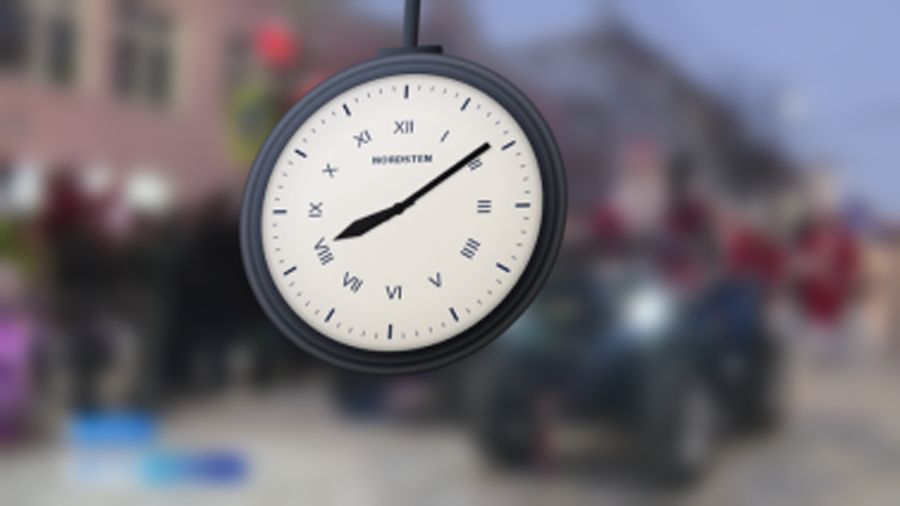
h=8 m=9
